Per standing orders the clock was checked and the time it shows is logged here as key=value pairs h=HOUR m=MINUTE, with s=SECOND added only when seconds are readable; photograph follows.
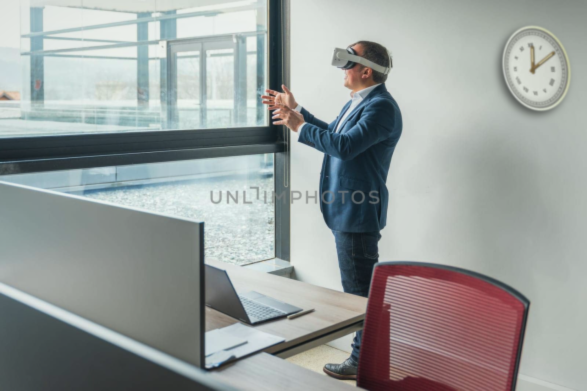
h=12 m=10
